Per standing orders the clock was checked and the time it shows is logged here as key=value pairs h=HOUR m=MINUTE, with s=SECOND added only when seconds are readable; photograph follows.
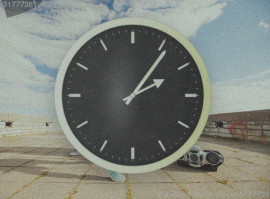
h=2 m=6
